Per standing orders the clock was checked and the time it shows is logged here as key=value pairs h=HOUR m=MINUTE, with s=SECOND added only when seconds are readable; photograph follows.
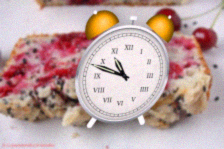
h=10 m=48
